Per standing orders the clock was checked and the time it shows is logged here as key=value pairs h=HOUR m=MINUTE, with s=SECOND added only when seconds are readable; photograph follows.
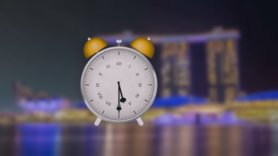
h=5 m=30
